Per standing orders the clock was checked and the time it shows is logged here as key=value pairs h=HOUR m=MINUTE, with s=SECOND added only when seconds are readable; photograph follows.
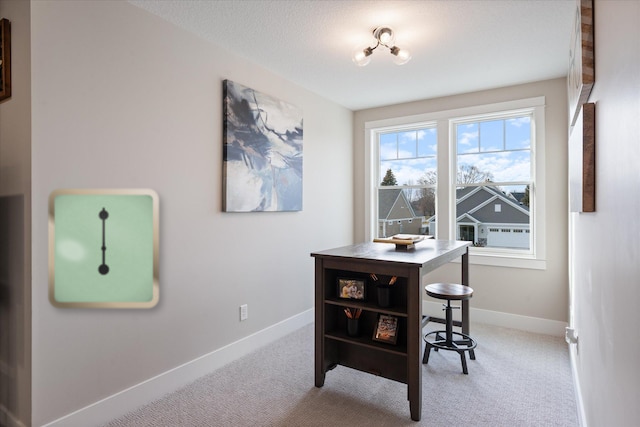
h=6 m=0
